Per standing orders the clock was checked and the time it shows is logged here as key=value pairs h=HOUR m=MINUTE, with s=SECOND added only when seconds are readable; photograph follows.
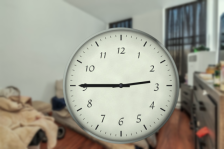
h=2 m=45
